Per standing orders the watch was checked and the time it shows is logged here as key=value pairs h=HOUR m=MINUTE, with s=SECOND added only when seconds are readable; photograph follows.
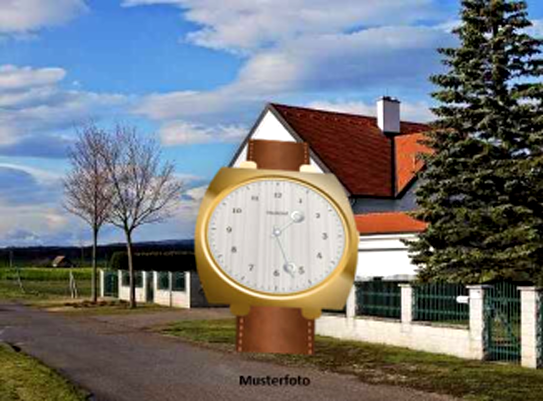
h=1 m=27
